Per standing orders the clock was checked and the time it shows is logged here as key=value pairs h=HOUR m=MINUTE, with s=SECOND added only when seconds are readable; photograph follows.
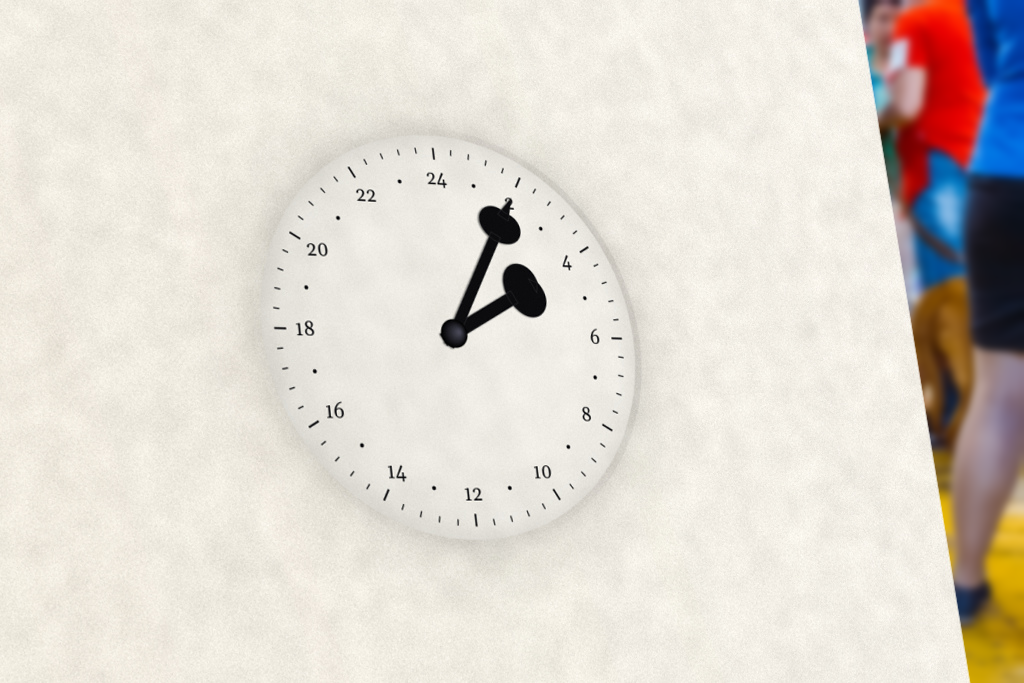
h=4 m=5
